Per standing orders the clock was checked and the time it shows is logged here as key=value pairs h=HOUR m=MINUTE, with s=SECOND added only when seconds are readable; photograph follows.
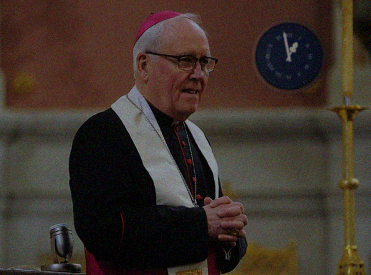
h=12 m=58
